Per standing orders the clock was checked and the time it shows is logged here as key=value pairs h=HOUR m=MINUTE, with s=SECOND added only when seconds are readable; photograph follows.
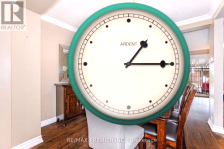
h=1 m=15
